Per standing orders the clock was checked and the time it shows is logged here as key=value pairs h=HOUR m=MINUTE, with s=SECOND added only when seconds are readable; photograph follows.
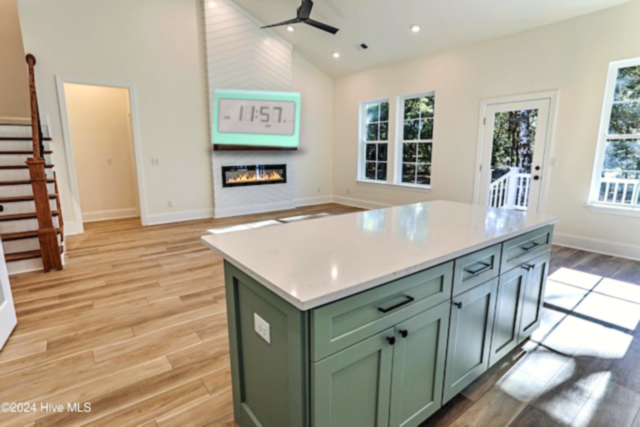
h=11 m=57
